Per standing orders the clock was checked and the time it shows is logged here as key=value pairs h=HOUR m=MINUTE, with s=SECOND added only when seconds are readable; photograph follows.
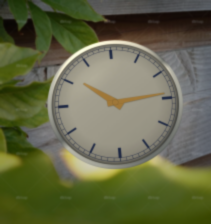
h=10 m=14
